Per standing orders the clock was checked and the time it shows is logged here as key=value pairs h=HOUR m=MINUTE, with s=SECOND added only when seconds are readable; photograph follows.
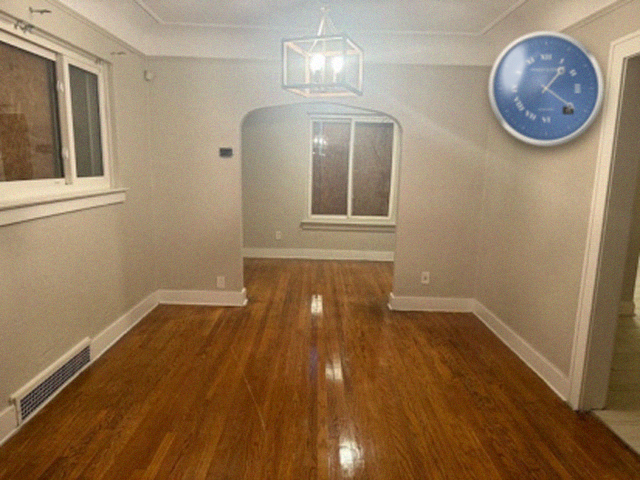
h=1 m=21
